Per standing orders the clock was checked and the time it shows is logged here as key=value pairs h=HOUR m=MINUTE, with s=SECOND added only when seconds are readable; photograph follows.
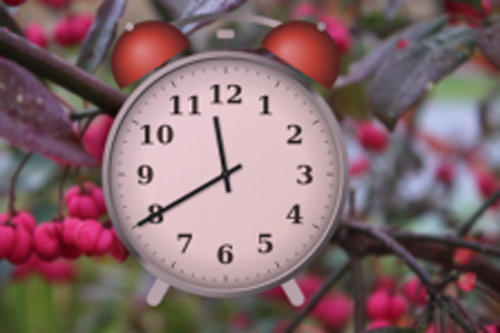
h=11 m=40
